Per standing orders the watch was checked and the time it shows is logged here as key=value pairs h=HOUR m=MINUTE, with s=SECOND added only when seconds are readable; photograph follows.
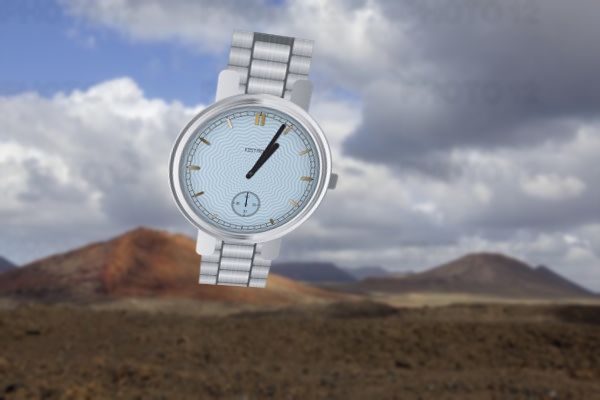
h=1 m=4
